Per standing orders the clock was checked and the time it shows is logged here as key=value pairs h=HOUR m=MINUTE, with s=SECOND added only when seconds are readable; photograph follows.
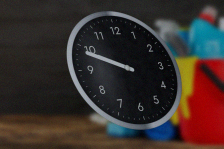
h=9 m=49
